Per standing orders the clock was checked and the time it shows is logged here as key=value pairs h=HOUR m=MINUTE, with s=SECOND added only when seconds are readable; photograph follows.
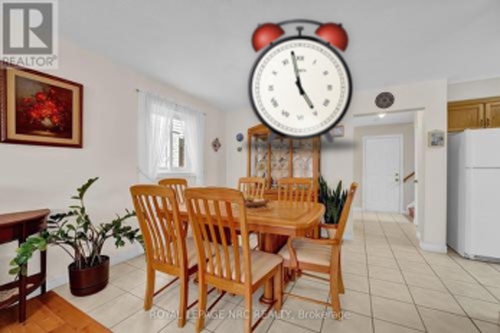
h=4 m=58
